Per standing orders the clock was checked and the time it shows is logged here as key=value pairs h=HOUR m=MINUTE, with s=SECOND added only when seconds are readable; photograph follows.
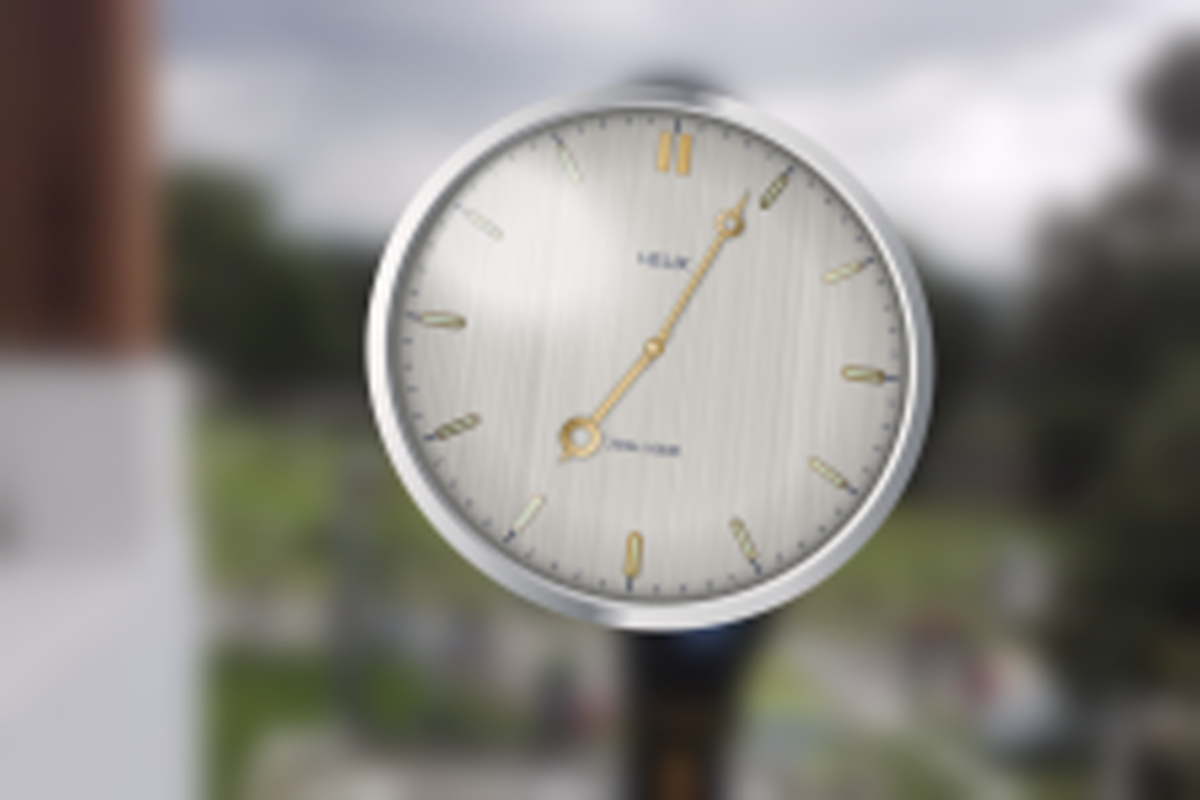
h=7 m=4
